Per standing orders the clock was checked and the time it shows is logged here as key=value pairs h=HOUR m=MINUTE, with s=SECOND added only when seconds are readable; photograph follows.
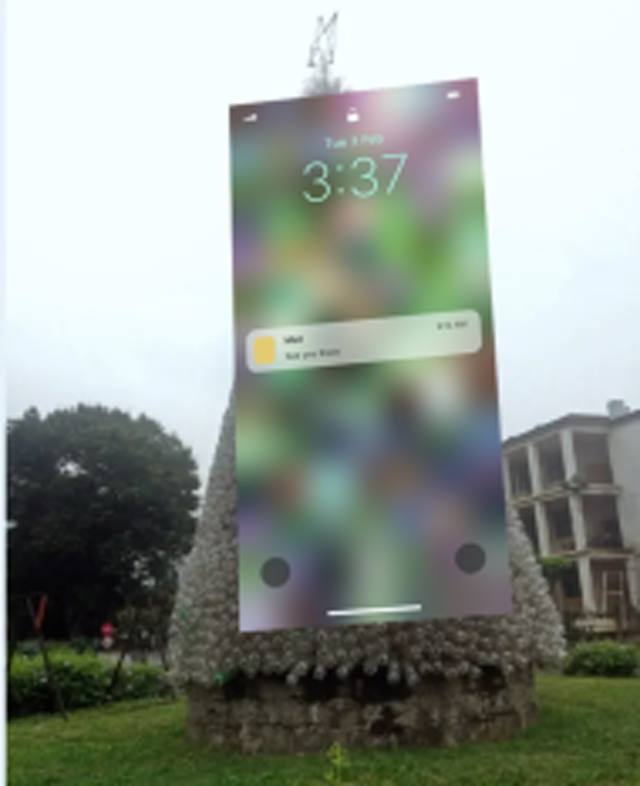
h=3 m=37
